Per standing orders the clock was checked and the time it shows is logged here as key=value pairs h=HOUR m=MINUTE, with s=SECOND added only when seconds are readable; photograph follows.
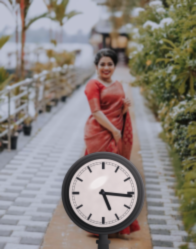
h=5 m=16
